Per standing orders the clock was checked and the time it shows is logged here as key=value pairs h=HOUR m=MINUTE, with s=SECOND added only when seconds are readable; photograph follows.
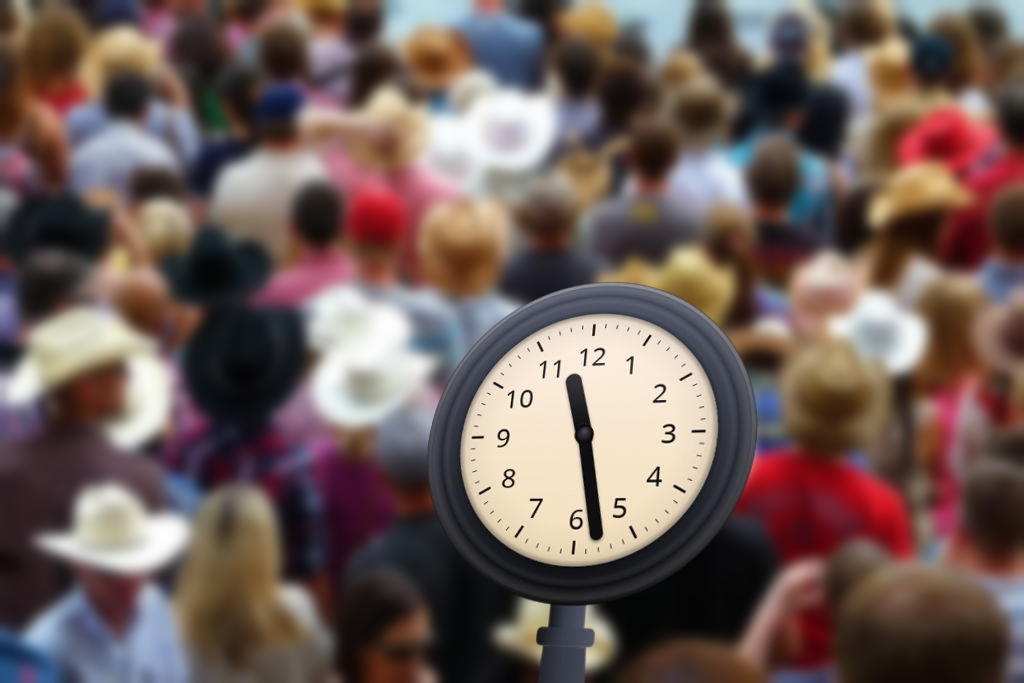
h=11 m=28
